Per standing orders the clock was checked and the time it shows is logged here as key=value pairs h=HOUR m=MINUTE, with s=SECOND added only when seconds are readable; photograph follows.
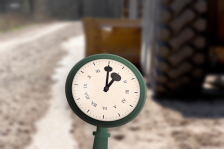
h=1 m=0
